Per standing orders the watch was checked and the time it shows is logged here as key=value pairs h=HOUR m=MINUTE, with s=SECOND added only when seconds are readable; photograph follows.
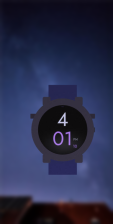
h=4 m=1
